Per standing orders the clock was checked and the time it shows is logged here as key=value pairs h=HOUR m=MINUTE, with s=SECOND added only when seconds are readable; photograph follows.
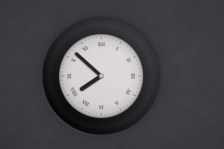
h=7 m=52
